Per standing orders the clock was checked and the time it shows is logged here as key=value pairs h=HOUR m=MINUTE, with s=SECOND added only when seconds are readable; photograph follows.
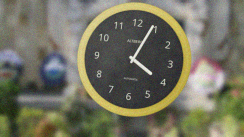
h=4 m=4
